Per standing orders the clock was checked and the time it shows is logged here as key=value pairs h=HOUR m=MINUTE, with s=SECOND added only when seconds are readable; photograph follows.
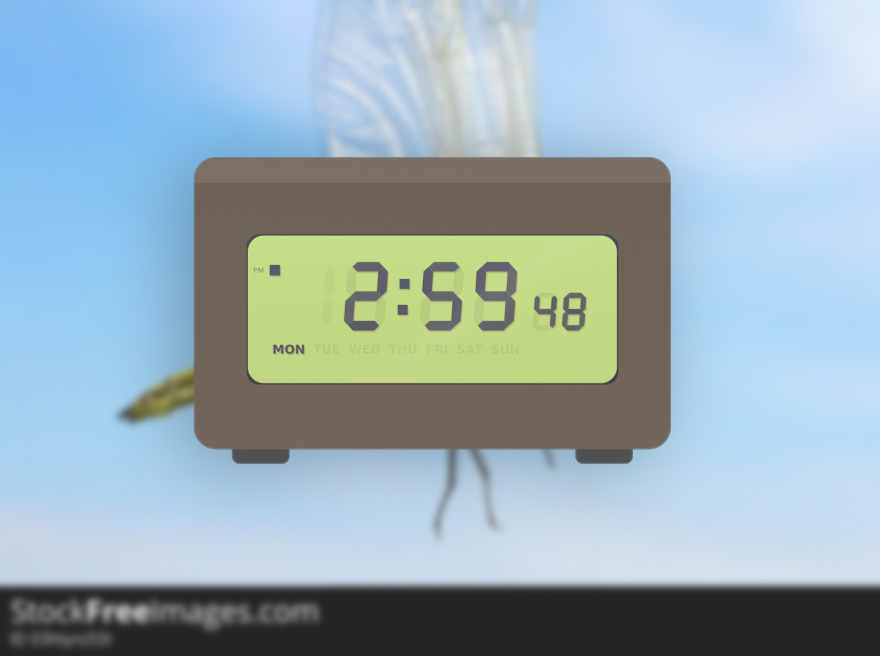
h=2 m=59 s=48
